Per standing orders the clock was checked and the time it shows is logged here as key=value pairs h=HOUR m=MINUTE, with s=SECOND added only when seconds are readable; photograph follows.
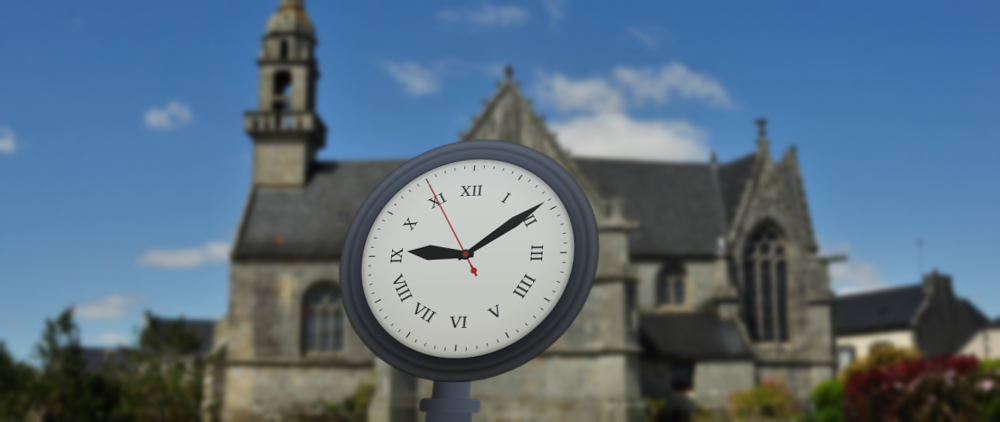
h=9 m=8 s=55
